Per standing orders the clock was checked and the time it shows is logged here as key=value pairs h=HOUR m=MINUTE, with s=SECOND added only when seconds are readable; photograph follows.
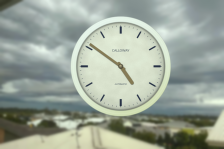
h=4 m=51
